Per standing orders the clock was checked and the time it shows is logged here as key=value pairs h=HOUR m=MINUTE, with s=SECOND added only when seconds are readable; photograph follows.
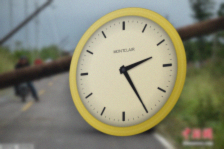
h=2 m=25
